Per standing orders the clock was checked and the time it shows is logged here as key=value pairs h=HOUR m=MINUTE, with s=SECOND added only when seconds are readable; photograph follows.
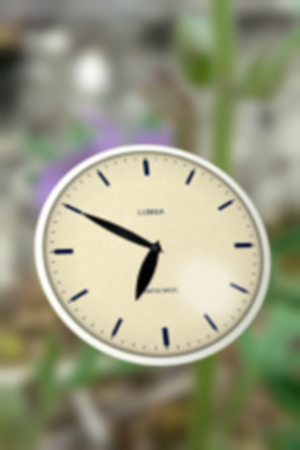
h=6 m=50
